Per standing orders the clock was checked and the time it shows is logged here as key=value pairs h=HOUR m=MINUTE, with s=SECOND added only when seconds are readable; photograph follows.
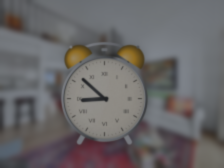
h=8 m=52
